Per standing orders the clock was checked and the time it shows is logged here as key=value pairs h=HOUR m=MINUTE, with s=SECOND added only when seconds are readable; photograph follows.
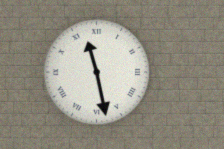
h=11 m=28
